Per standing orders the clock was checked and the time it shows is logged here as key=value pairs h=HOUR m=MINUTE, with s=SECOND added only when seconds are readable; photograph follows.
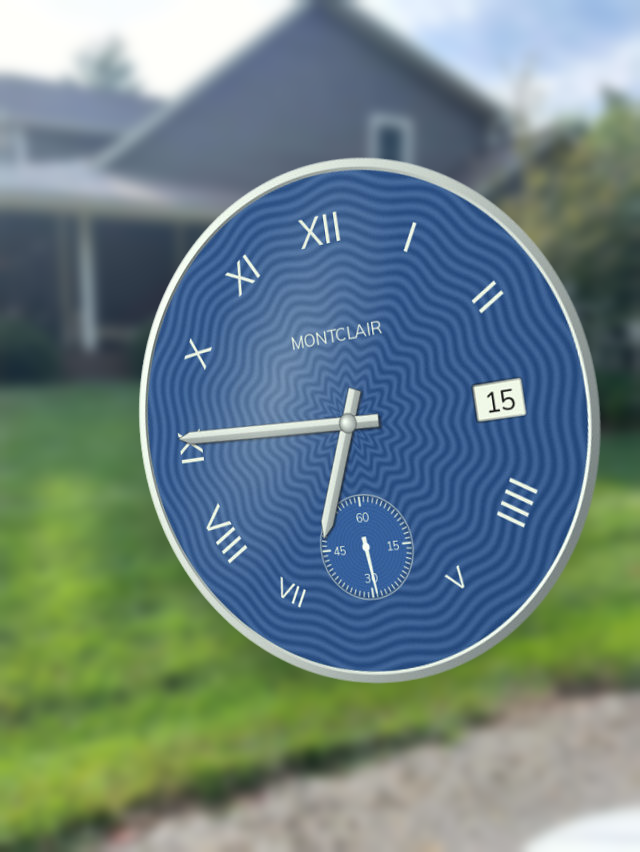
h=6 m=45 s=29
